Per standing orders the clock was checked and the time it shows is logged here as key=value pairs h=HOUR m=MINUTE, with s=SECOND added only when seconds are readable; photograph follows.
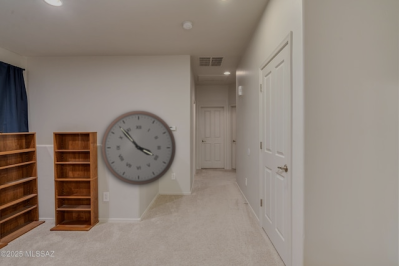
h=3 m=53
